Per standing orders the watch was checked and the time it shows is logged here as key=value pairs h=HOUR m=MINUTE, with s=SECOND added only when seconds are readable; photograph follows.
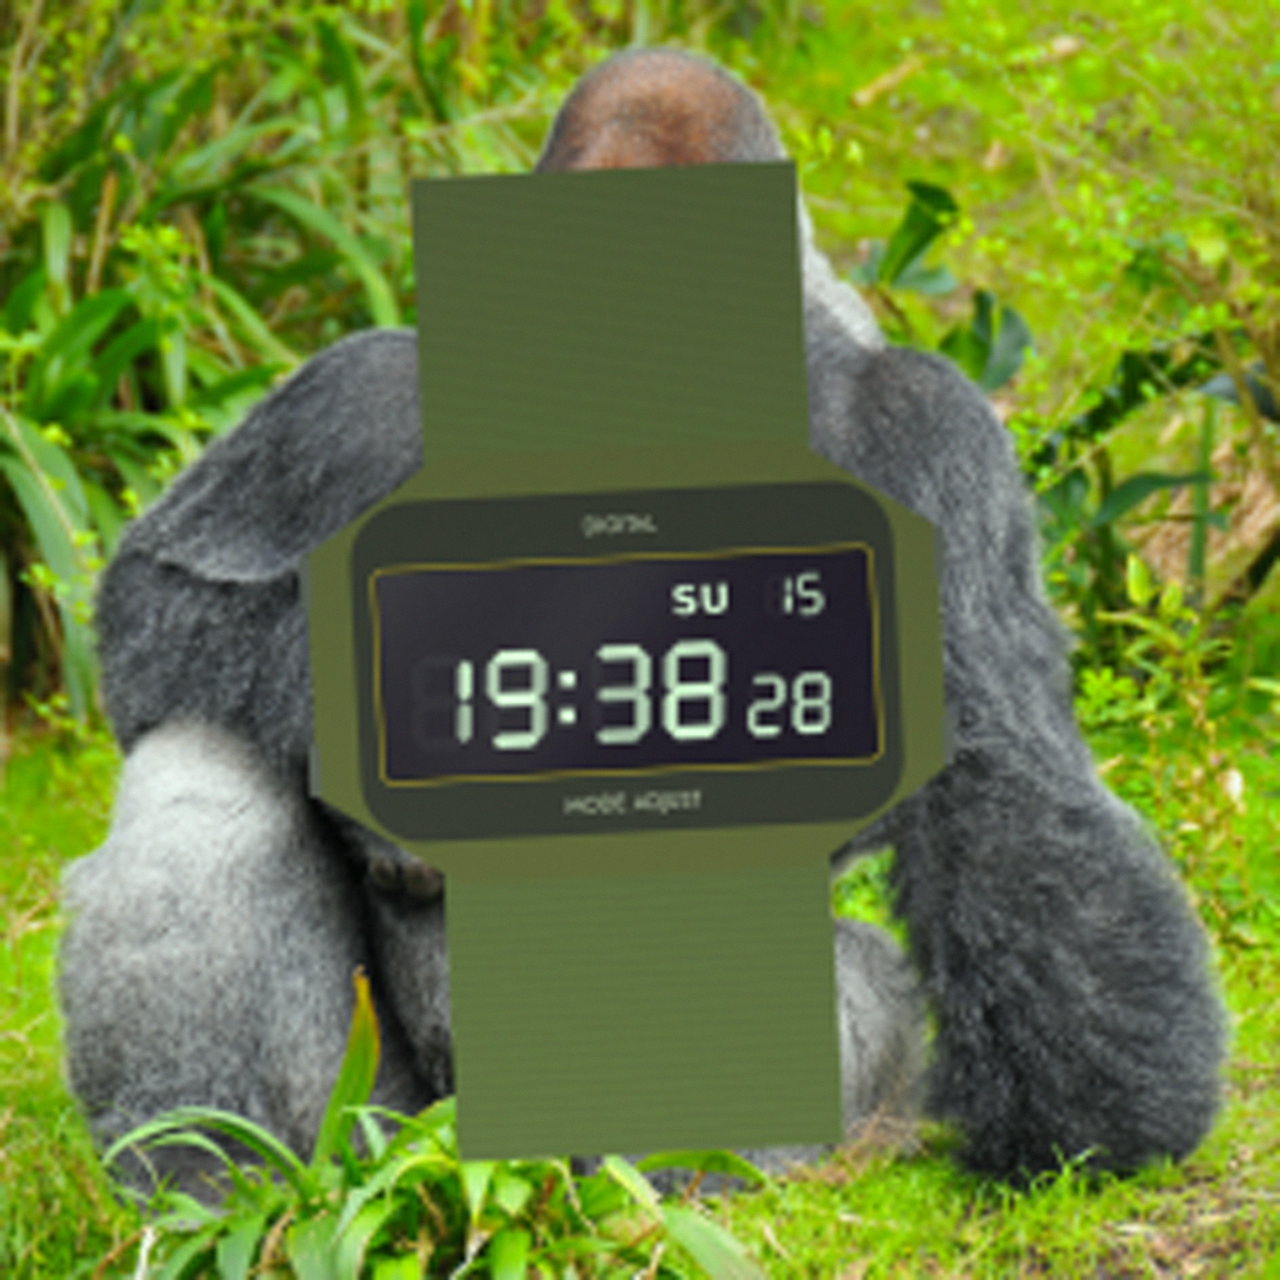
h=19 m=38 s=28
